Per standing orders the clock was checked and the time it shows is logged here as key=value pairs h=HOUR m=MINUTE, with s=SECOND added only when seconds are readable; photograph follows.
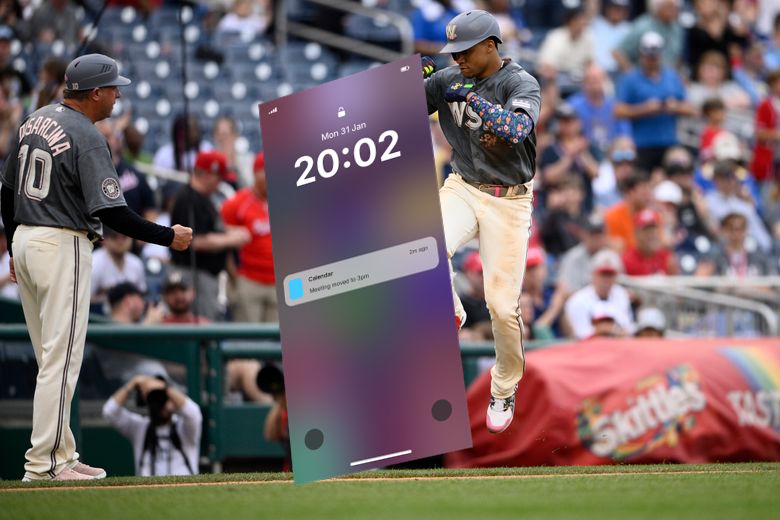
h=20 m=2
